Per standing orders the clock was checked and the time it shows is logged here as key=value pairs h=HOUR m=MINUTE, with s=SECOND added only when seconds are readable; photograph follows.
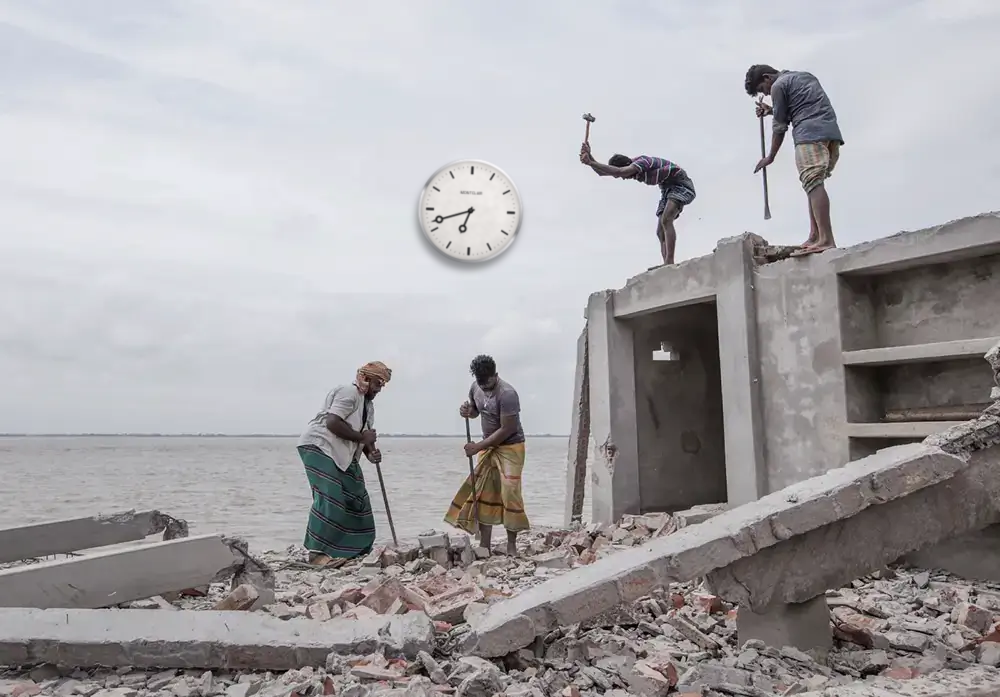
h=6 m=42
